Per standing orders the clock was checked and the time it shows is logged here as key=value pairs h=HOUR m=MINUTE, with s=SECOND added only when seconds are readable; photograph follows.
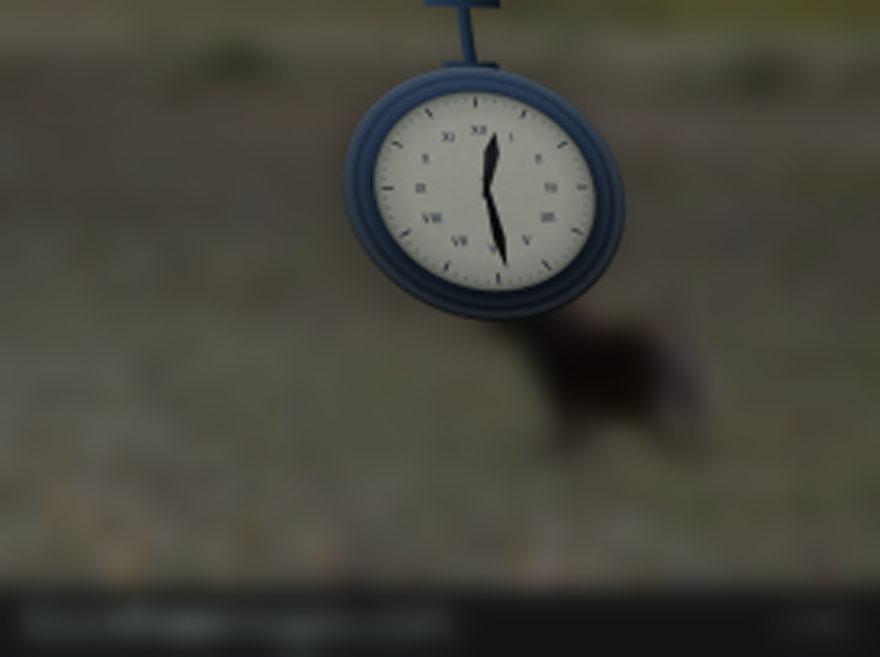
h=12 m=29
